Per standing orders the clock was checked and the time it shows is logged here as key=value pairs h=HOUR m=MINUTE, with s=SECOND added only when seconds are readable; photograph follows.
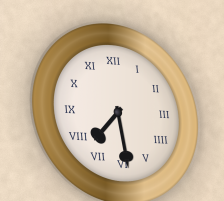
h=7 m=29
